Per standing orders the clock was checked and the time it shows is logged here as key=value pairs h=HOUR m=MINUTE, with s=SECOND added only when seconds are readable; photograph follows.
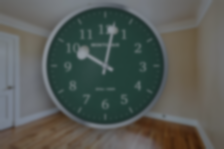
h=10 m=2
